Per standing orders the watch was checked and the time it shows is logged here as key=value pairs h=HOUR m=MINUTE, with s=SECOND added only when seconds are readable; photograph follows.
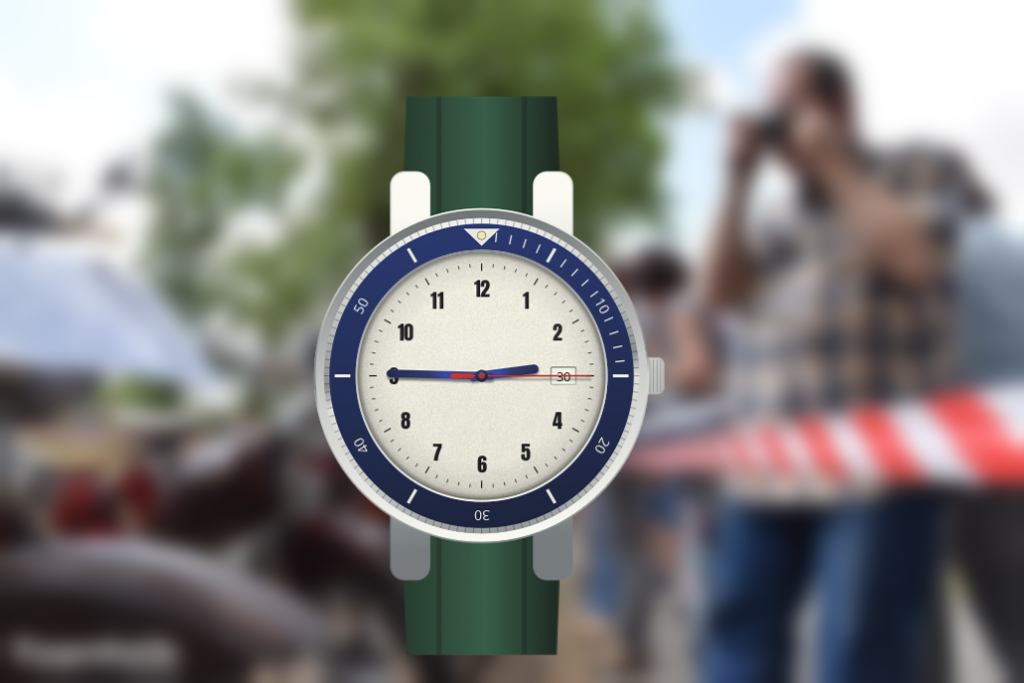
h=2 m=45 s=15
